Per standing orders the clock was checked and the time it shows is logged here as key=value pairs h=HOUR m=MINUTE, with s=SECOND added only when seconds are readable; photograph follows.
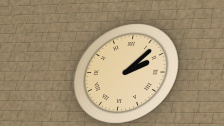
h=2 m=7
